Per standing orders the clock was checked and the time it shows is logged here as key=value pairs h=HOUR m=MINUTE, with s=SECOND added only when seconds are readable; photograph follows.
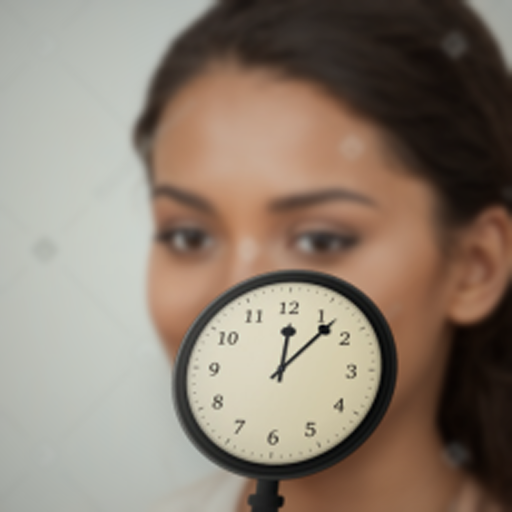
h=12 m=7
